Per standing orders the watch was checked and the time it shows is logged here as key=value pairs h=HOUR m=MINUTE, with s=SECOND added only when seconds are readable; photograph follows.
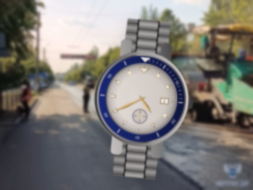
h=4 m=40
